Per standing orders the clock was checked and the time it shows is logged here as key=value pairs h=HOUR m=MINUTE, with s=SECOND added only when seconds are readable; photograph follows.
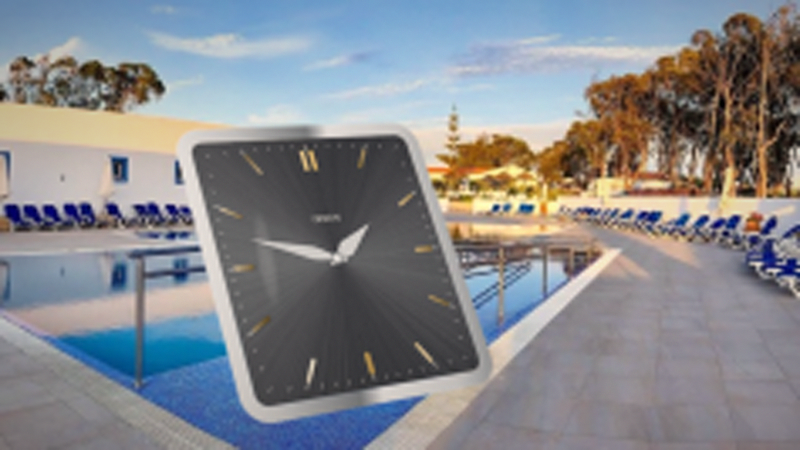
h=1 m=48
